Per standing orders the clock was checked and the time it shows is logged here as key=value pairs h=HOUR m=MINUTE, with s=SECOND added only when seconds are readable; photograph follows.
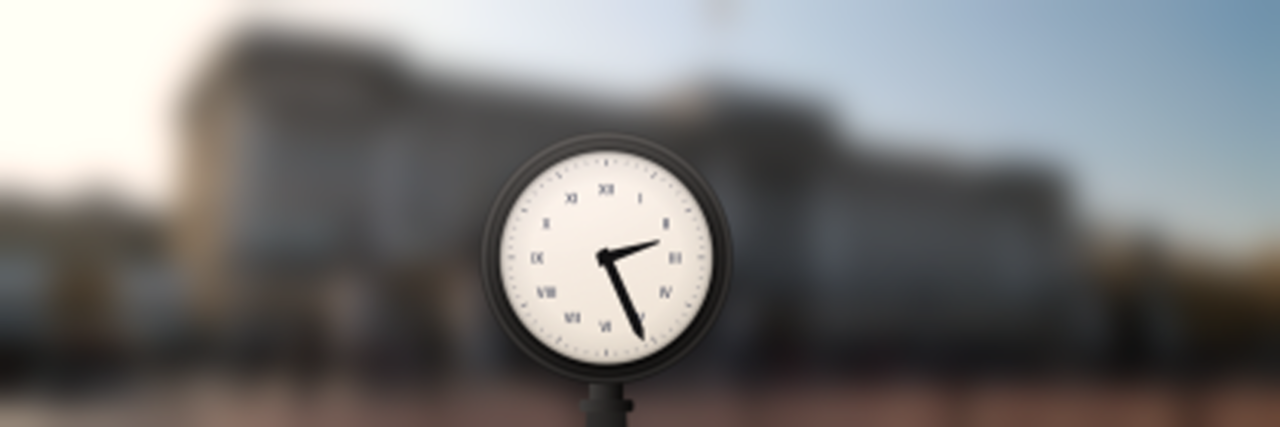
h=2 m=26
